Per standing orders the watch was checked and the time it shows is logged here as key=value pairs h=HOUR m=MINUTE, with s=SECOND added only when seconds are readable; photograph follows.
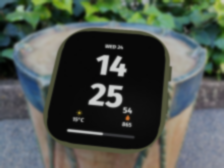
h=14 m=25
